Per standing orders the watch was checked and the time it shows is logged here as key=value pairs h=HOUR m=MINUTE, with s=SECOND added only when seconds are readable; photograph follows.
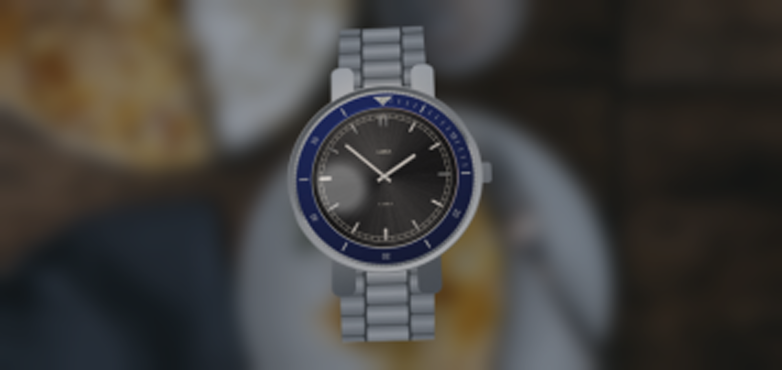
h=1 m=52
